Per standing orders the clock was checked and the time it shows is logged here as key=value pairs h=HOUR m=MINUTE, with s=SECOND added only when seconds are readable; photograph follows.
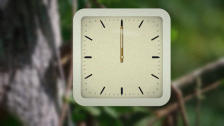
h=12 m=0
